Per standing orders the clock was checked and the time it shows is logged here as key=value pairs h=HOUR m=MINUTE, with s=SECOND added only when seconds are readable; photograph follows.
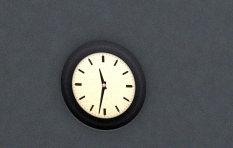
h=11 m=32
